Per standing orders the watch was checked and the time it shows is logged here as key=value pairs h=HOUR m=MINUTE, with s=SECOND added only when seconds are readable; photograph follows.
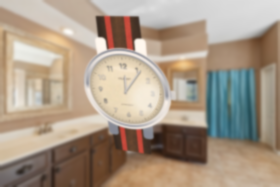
h=12 m=6
